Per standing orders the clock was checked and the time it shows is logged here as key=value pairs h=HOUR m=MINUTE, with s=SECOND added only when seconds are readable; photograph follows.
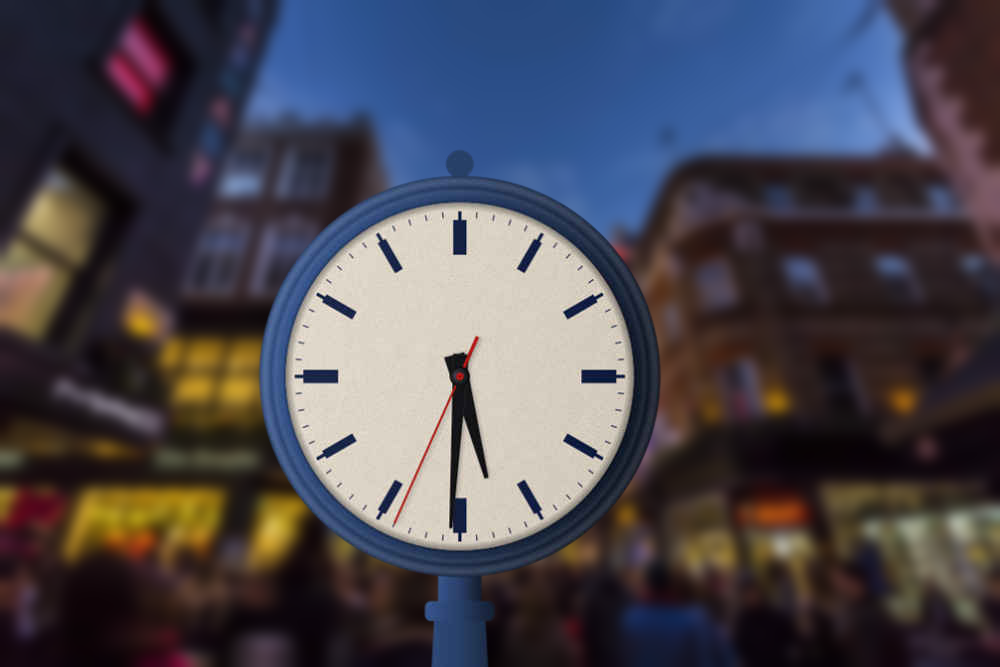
h=5 m=30 s=34
